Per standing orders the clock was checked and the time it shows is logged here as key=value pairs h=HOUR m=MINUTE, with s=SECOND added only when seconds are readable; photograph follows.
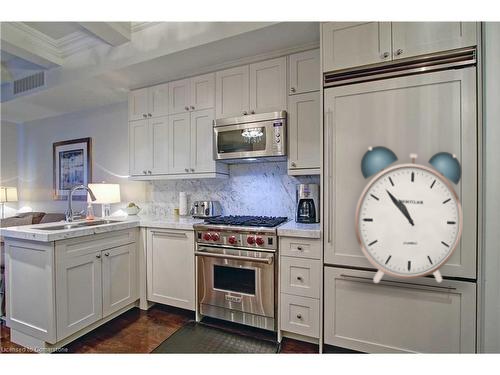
h=10 m=53
